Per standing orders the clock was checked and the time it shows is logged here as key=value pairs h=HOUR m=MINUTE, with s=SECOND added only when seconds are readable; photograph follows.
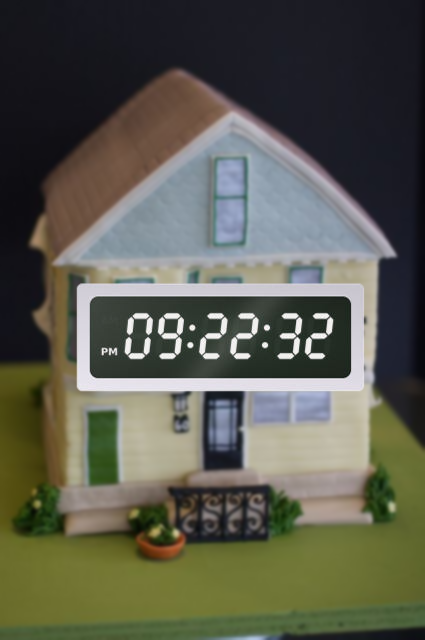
h=9 m=22 s=32
